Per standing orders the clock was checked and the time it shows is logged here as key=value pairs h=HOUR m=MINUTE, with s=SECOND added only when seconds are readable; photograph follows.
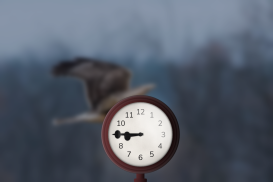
h=8 m=45
